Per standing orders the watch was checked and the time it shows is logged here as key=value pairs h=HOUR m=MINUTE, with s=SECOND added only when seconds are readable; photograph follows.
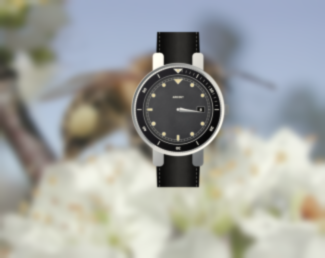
h=3 m=16
